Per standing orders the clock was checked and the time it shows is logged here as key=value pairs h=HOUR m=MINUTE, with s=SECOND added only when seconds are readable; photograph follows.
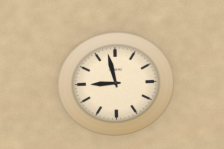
h=8 m=58
